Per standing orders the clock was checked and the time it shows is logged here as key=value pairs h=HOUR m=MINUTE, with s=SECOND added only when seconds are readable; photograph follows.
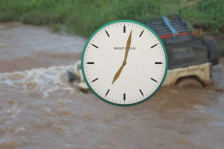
h=7 m=2
